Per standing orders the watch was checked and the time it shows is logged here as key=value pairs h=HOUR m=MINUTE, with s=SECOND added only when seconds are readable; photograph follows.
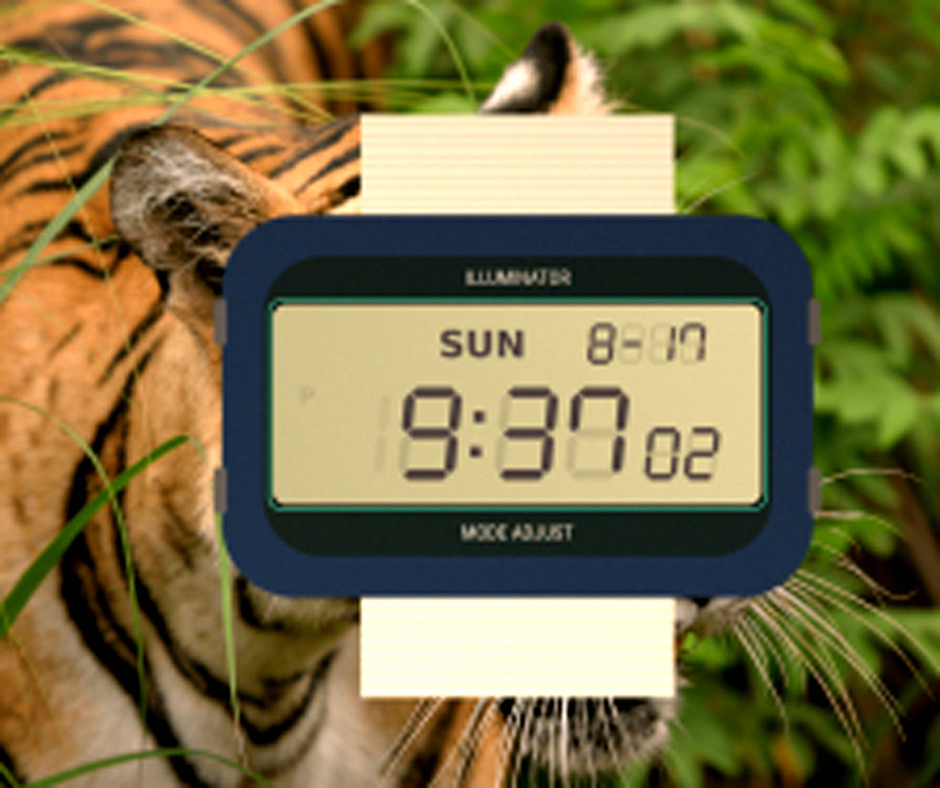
h=9 m=37 s=2
